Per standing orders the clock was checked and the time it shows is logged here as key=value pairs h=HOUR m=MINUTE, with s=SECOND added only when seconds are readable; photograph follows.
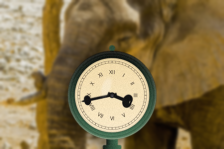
h=3 m=43
